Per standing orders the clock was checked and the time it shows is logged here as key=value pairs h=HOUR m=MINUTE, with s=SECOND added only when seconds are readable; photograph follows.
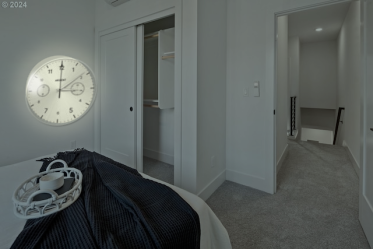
h=3 m=9
